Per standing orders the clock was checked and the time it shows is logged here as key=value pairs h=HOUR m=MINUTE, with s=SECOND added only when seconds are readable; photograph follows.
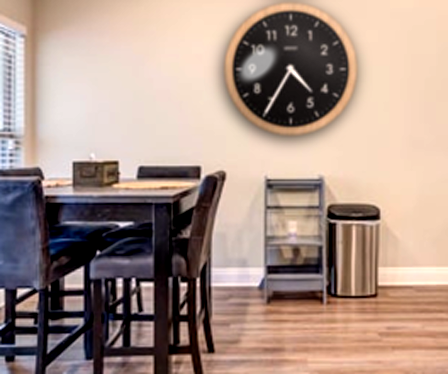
h=4 m=35
